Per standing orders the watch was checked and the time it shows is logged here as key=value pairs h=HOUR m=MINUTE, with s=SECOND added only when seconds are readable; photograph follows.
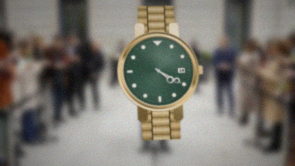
h=4 m=20
